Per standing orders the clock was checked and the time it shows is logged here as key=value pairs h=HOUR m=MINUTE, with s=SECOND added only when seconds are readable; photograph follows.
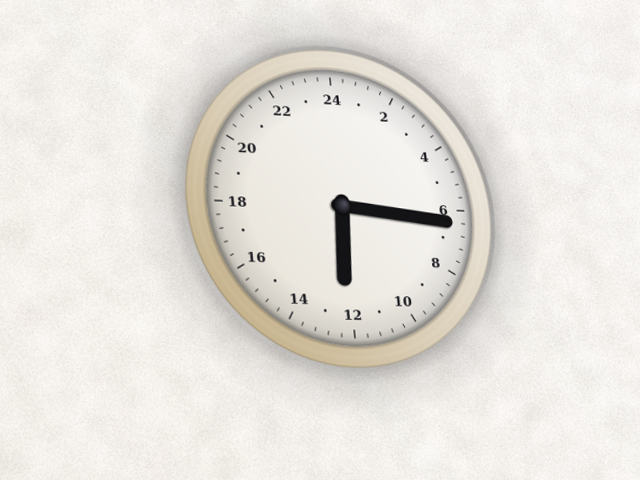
h=12 m=16
